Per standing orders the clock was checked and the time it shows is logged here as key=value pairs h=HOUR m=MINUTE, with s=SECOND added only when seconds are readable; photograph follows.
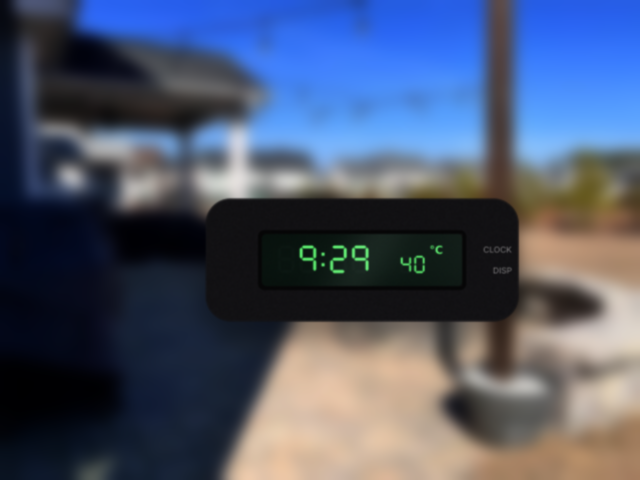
h=9 m=29
